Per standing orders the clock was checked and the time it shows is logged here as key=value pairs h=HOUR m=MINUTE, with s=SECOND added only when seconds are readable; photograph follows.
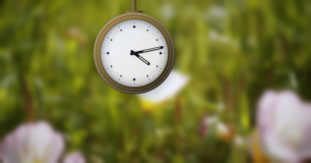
h=4 m=13
